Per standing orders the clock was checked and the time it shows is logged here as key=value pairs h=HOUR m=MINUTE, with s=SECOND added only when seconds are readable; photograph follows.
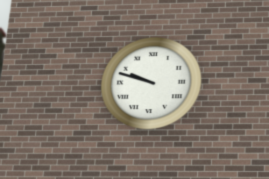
h=9 m=48
